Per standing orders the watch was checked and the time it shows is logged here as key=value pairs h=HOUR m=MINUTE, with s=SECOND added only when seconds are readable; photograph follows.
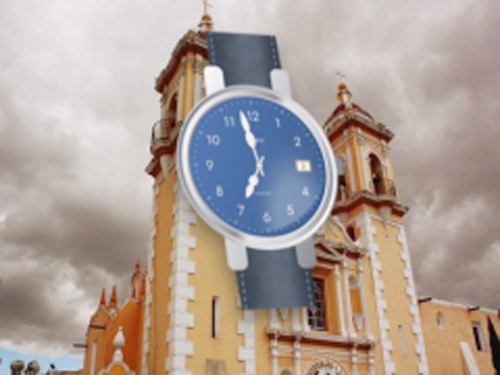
h=6 m=58
